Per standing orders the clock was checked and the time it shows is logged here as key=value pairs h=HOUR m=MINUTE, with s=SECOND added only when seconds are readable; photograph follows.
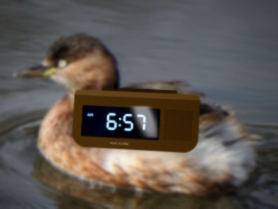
h=6 m=57
